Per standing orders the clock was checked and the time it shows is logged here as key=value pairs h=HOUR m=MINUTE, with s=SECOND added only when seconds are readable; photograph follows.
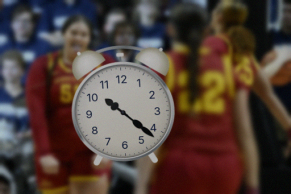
h=10 m=22
